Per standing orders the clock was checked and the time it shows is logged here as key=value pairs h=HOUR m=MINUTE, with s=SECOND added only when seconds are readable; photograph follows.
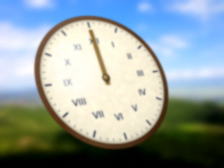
h=12 m=0
